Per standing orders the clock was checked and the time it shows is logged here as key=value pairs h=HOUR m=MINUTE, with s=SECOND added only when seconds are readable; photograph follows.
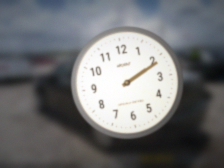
h=2 m=11
